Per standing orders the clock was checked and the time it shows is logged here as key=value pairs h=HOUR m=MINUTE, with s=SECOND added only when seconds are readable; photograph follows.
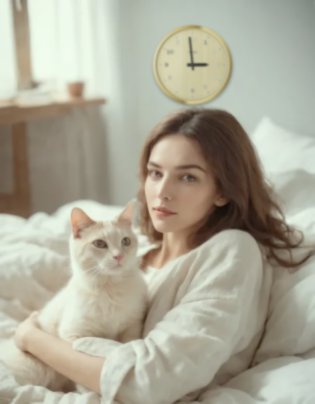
h=2 m=59
